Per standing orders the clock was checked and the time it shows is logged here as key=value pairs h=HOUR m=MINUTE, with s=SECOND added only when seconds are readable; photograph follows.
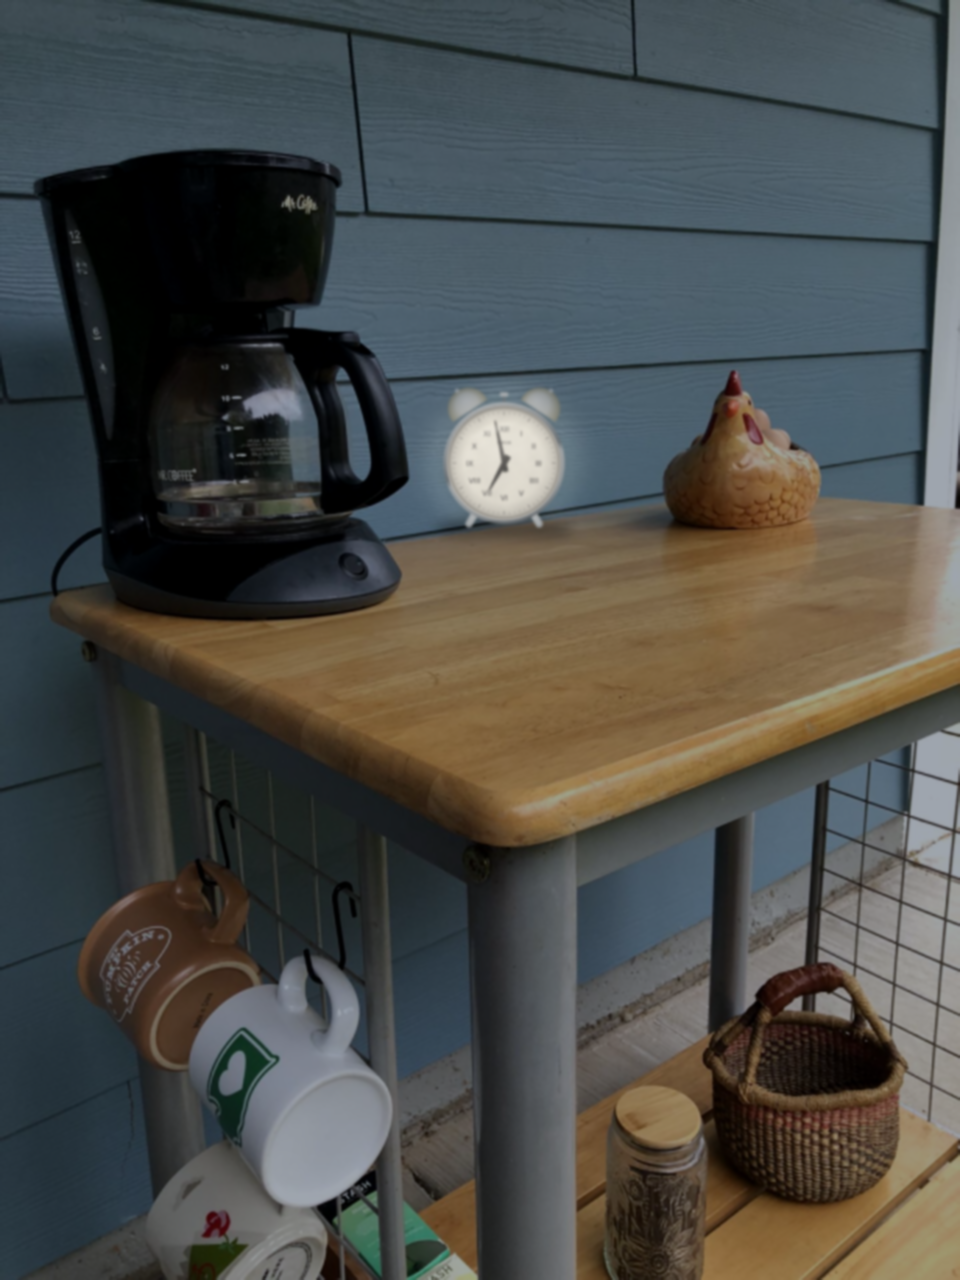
h=6 m=58
